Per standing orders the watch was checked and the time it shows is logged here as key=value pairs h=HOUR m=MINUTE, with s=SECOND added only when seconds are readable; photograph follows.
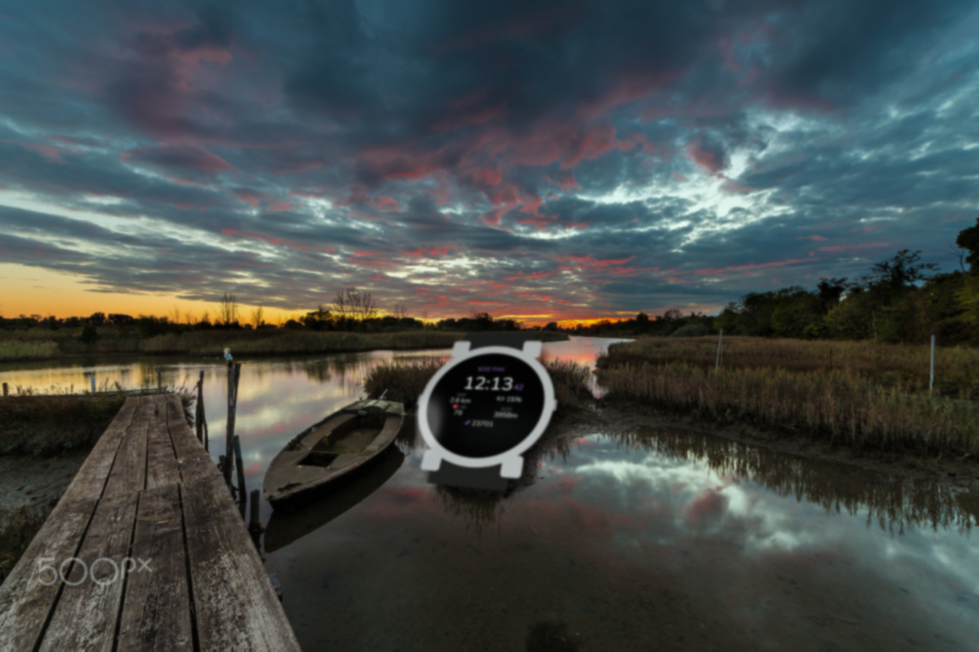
h=12 m=13
